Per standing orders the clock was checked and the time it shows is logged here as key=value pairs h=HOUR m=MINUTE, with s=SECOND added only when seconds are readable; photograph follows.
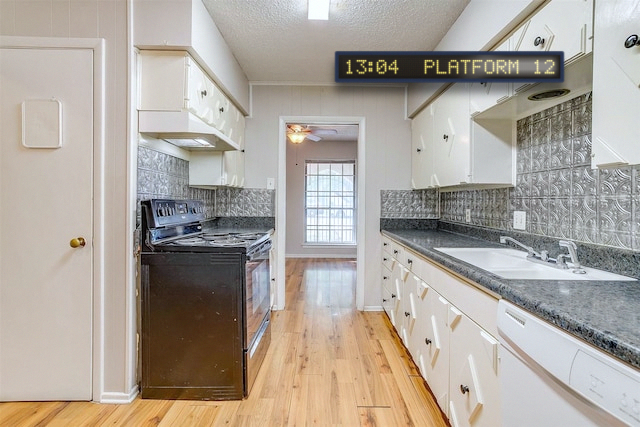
h=13 m=4
